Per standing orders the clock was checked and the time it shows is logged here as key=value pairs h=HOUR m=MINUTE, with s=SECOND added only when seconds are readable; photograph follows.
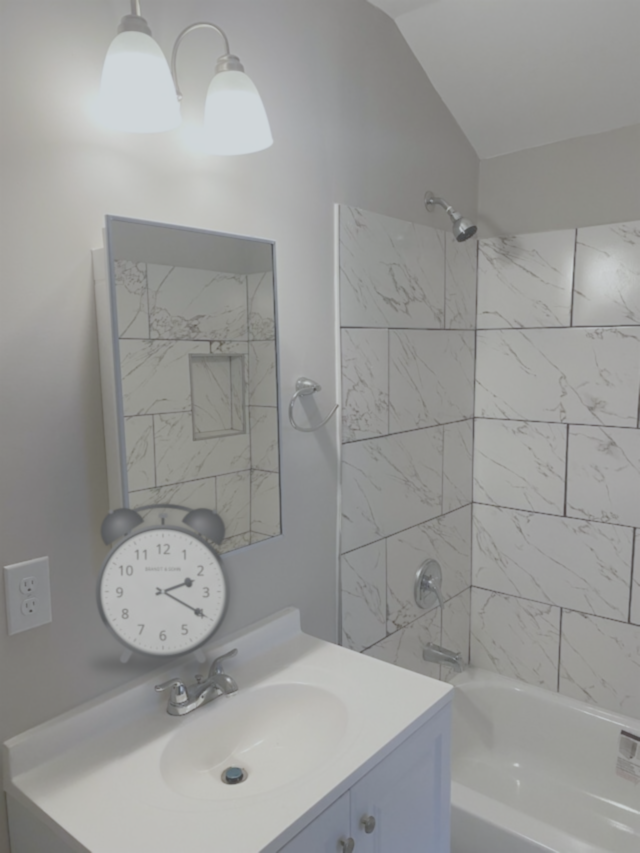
h=2 m=20
